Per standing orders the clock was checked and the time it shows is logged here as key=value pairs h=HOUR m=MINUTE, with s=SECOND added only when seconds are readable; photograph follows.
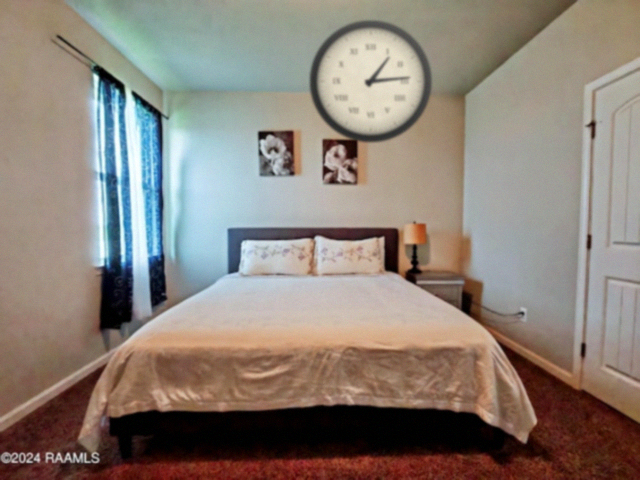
h=1 m=14
